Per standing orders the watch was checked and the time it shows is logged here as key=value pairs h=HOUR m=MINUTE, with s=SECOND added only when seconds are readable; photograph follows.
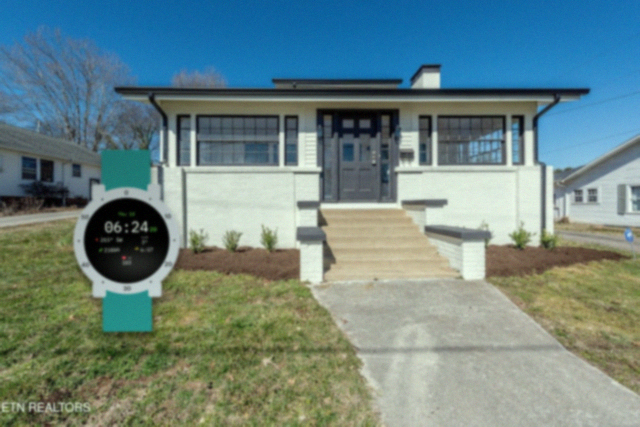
h=6 m=24
